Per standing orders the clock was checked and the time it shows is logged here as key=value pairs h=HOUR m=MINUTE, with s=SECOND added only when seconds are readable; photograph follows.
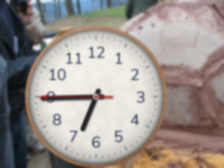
h=6 m=44 s=45
